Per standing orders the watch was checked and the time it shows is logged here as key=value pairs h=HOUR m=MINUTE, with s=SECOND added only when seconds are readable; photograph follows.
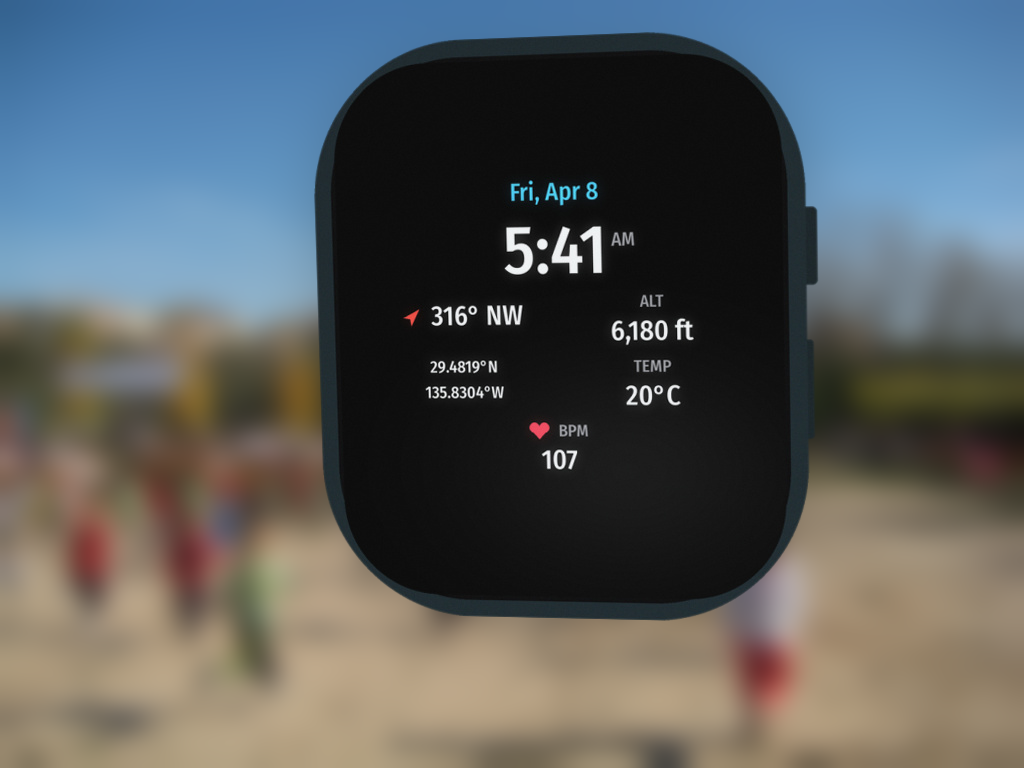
h=5 m=41
